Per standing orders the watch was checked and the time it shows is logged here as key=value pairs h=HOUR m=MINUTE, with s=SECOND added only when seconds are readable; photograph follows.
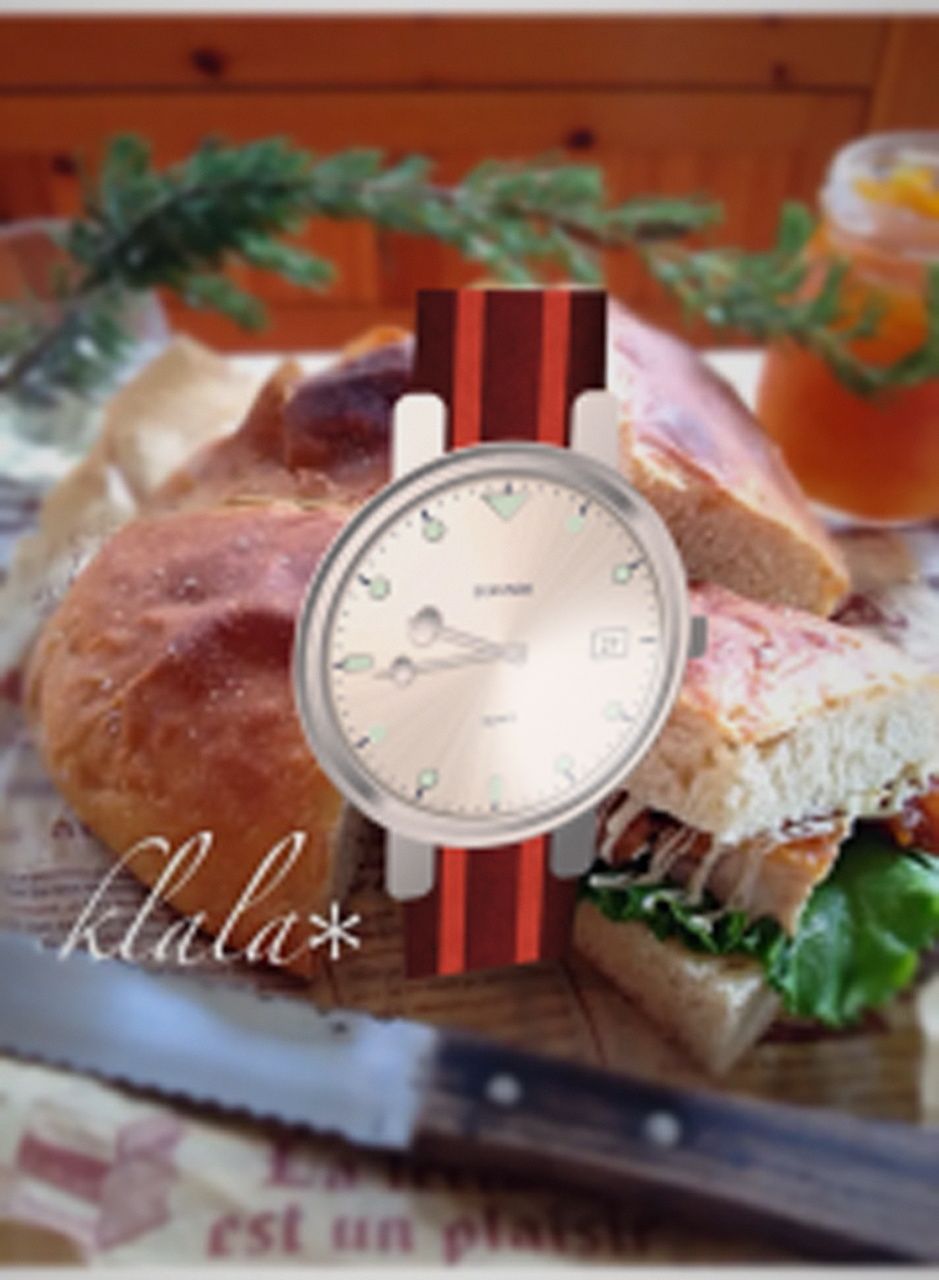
h=9 m=44
